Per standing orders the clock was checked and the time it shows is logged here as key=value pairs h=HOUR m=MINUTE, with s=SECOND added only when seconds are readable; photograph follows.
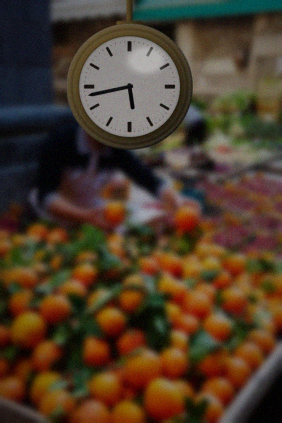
h=5 m=43
